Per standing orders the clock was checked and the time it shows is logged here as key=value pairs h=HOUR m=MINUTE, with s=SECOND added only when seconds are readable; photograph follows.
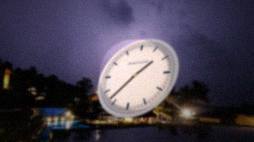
h=1 m=37
